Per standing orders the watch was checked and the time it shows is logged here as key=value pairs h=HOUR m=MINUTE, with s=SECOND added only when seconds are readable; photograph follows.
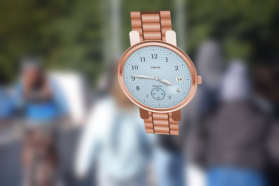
h=3 m=46
